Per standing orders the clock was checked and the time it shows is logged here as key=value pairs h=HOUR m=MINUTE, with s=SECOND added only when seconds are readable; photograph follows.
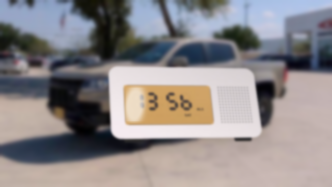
h=13 m=56
